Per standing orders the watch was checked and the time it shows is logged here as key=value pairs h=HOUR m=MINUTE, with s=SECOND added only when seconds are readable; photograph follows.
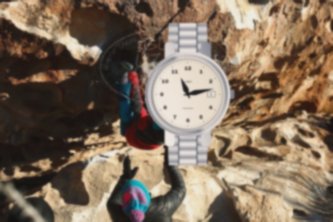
h=11 m=13
